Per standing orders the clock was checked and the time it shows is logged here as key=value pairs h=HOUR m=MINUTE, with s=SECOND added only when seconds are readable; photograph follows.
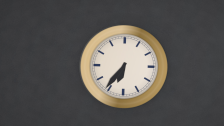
h=6 m=36
